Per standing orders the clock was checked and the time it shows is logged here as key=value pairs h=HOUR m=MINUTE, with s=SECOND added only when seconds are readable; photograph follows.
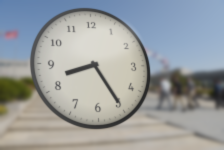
h=8 m=25
